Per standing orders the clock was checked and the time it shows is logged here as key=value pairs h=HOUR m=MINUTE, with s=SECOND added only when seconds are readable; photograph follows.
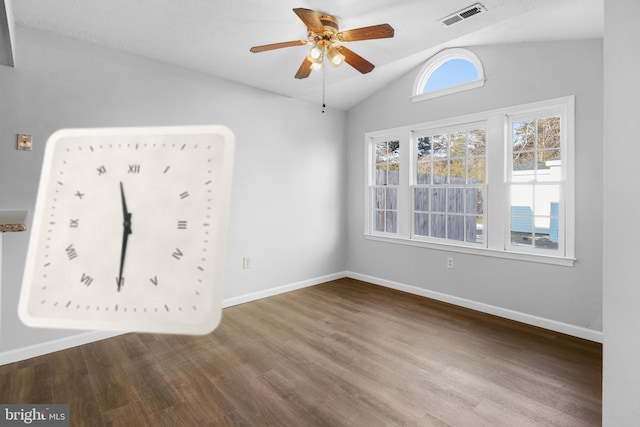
h=11 m=30
